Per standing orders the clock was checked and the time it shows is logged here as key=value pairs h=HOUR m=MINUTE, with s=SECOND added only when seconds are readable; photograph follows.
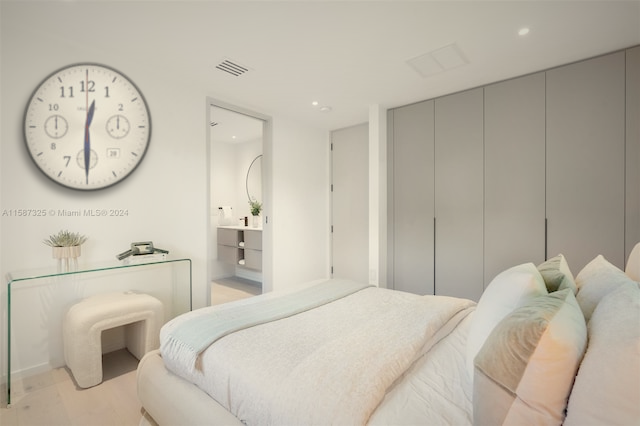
h=12 m=30
